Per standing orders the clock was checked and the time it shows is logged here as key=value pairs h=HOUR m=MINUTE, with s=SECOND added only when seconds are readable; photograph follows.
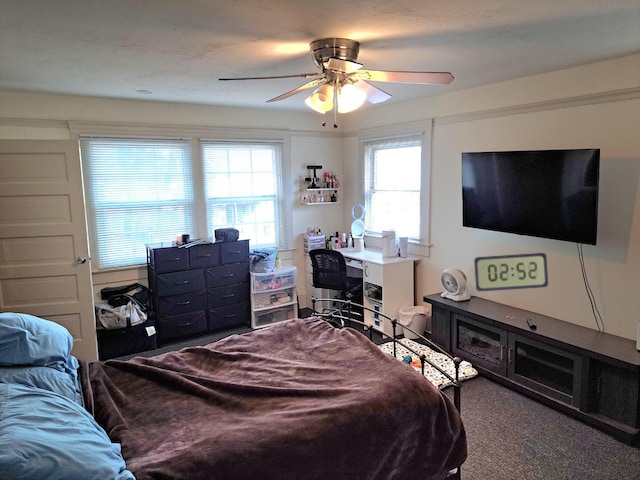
h=2 m=52
